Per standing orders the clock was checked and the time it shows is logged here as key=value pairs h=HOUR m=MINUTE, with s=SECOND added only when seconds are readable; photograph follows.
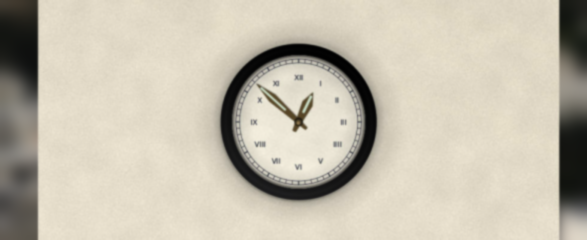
h=12 m=52
